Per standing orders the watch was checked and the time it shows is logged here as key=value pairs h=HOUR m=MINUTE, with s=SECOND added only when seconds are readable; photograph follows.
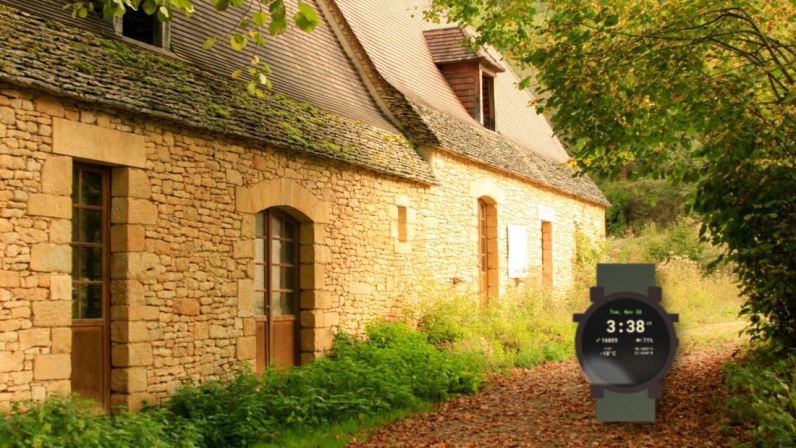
h=3 m=38
